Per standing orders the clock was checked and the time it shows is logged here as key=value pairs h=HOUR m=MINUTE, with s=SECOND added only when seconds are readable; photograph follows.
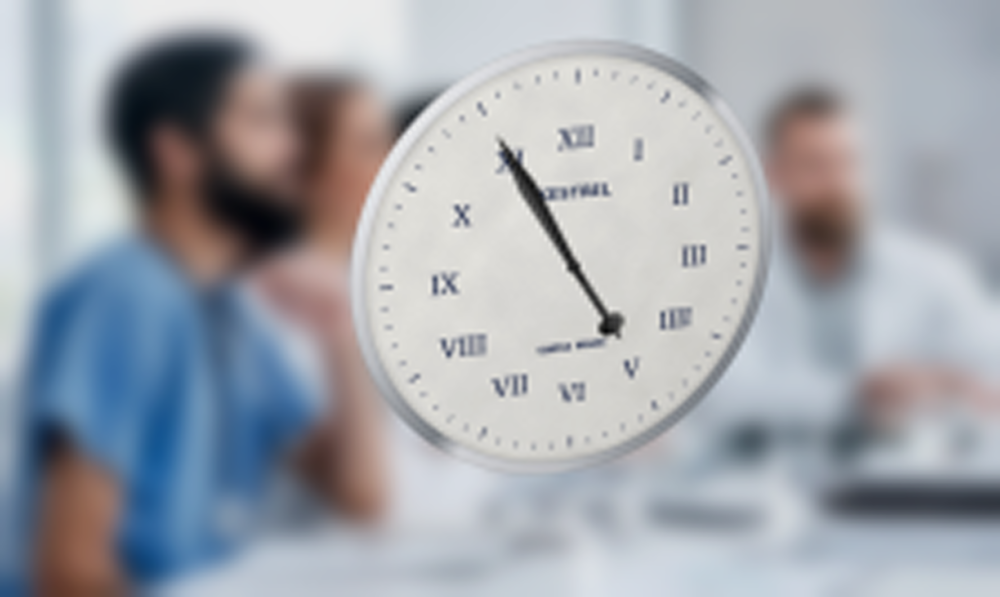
h=4 m=55
